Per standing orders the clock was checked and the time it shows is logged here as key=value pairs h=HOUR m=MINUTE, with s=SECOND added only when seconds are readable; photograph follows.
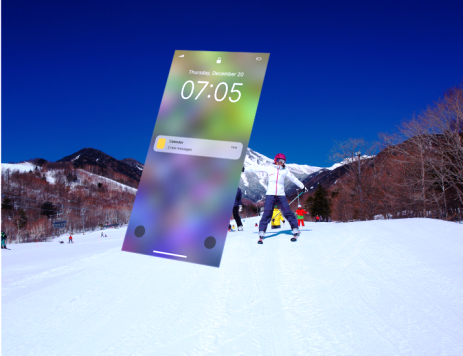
h=7 m=5
